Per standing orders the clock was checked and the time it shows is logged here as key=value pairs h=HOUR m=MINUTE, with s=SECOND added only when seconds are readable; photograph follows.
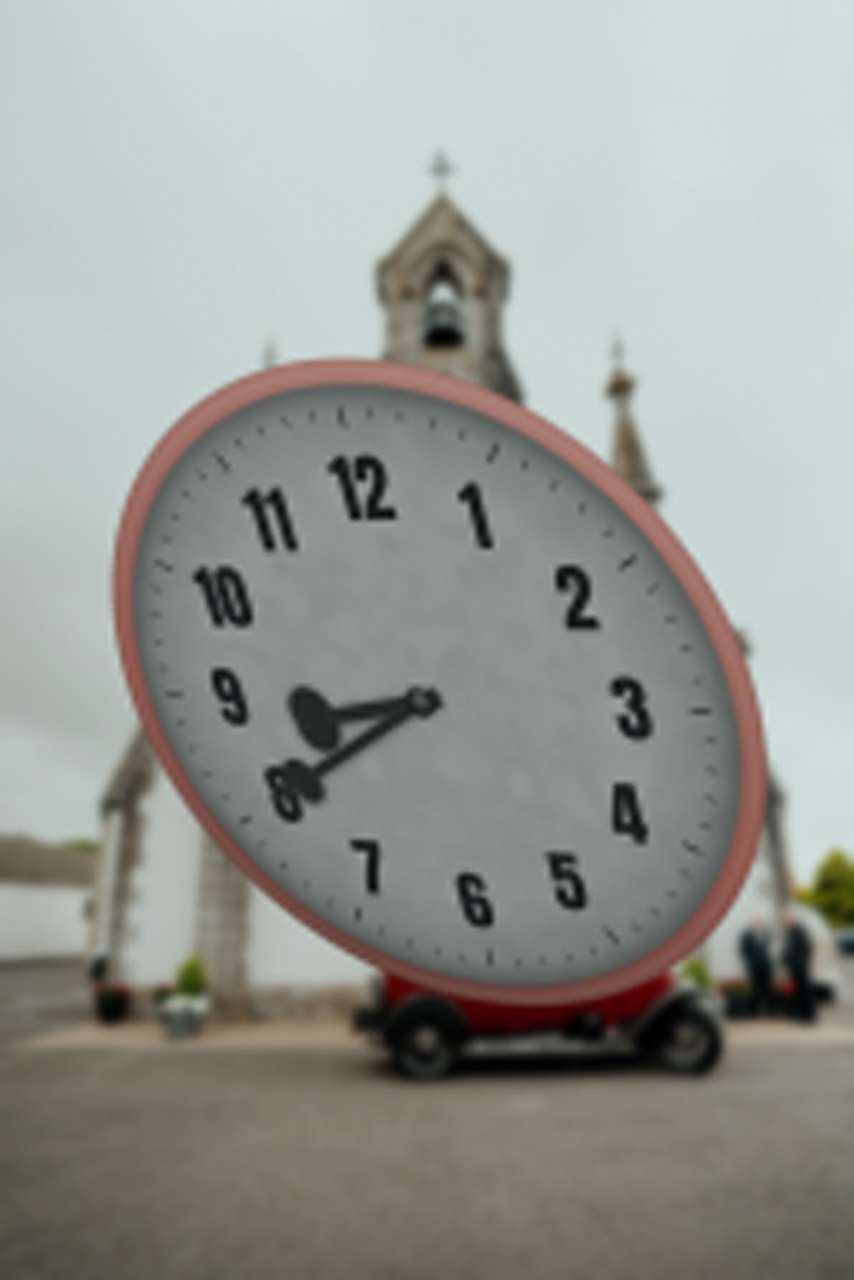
h=8 m=40
